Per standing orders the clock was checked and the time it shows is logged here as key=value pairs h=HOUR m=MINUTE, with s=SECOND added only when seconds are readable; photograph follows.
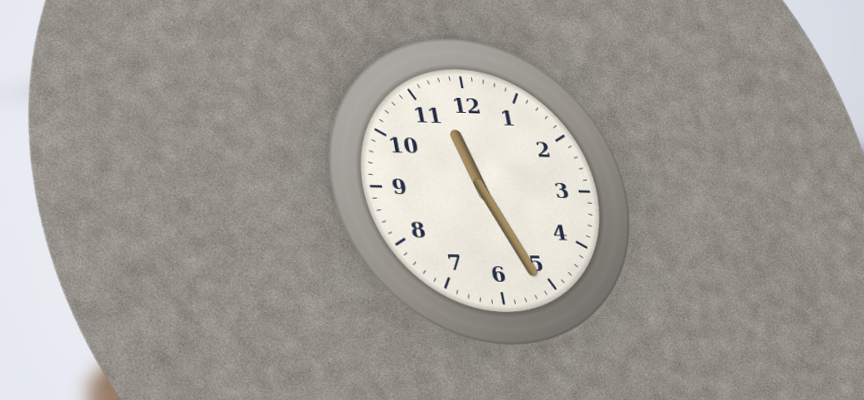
h=11 m=26
